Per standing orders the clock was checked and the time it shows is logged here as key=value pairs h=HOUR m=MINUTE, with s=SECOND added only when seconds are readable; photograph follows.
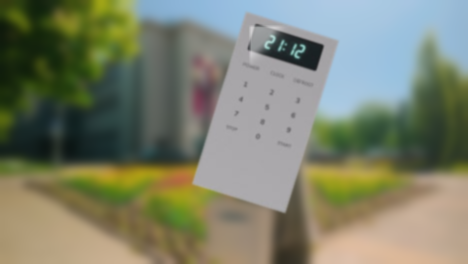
h=21 m=12
